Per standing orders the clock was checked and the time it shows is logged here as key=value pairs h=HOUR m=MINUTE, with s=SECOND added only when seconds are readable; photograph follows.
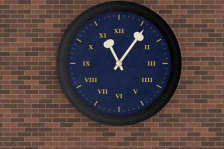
h=11 m=6
